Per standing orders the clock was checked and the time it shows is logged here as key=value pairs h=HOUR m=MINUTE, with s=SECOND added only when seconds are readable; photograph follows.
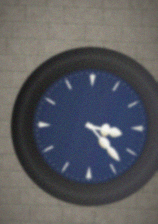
h=3 m=23
